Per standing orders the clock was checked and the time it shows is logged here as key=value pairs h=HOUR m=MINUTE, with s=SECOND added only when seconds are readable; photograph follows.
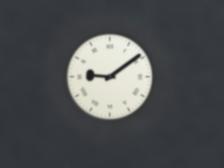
h=9 m=9
